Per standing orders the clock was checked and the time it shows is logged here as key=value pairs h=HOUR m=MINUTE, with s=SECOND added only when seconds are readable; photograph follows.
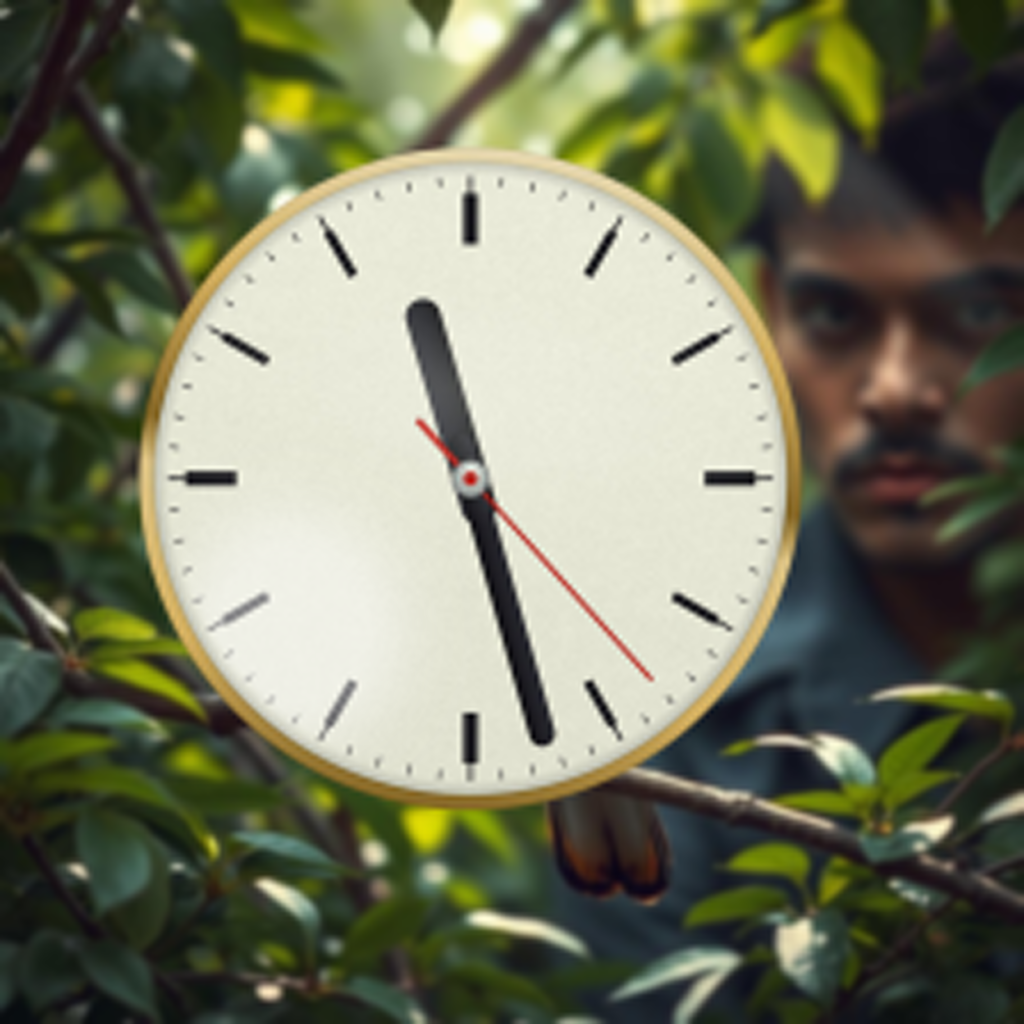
h=11 m=27 s=23
